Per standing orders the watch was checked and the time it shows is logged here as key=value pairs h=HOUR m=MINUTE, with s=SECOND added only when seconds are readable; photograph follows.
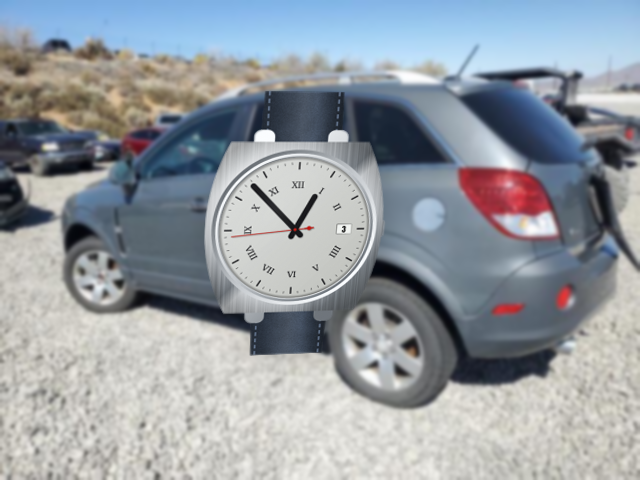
h=12 m=52 s=44
